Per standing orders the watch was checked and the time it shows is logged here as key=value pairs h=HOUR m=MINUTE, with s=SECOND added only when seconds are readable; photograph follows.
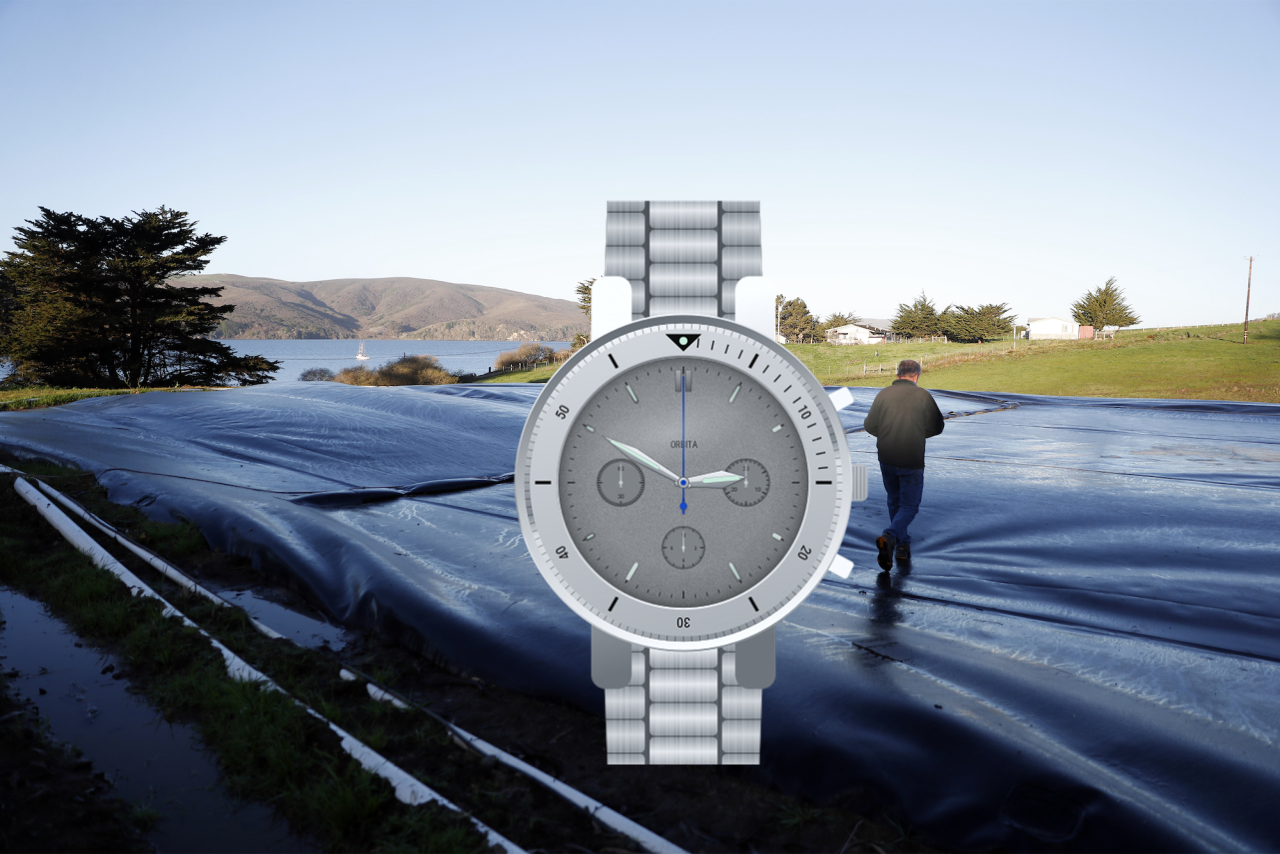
h=2 m=50
